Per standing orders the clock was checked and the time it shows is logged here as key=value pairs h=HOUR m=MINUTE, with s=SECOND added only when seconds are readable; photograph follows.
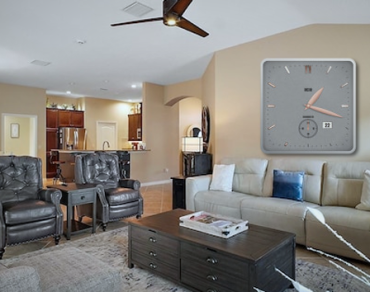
h=1 m=18
